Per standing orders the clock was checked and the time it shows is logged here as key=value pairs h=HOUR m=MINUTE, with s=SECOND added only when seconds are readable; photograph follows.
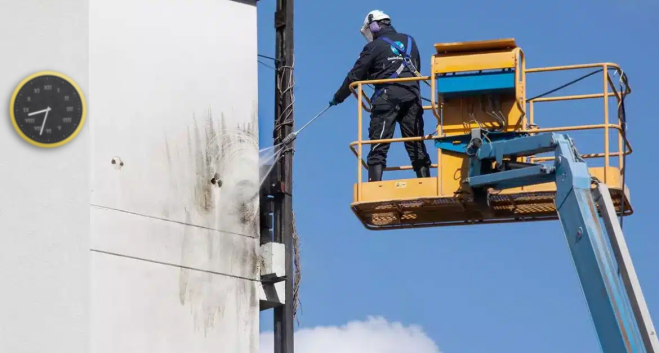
h=8 m=33
